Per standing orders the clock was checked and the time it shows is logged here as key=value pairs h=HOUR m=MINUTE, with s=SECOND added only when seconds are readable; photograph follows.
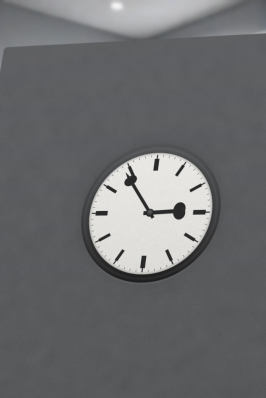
h=2 m=54
